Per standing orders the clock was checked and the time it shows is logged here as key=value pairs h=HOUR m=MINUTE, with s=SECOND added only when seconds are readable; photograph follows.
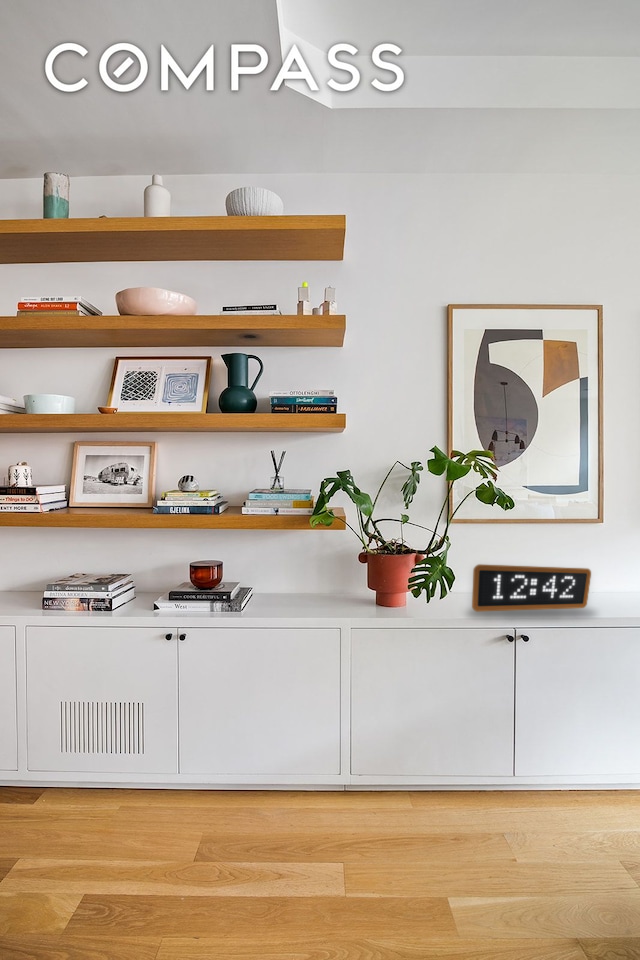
h=12 m=42
